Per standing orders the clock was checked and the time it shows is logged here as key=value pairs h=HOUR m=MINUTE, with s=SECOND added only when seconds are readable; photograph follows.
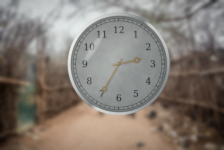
h=2 m=35
